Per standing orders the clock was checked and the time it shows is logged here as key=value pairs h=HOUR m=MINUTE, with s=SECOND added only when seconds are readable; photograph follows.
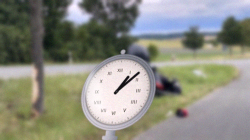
h=1 m=8
